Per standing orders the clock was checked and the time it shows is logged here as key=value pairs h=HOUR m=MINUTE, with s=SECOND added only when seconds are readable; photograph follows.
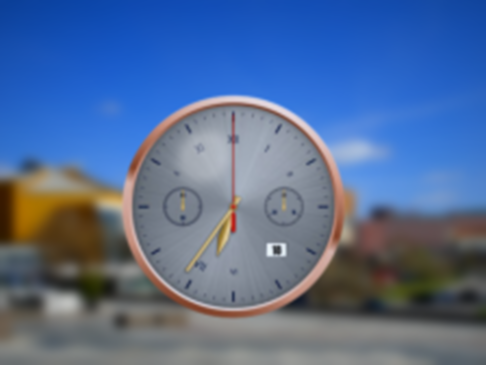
h=6 m=36
